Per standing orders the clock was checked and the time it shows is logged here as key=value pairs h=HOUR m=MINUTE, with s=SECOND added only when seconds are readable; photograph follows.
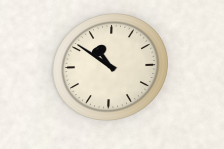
h=10 m=51
